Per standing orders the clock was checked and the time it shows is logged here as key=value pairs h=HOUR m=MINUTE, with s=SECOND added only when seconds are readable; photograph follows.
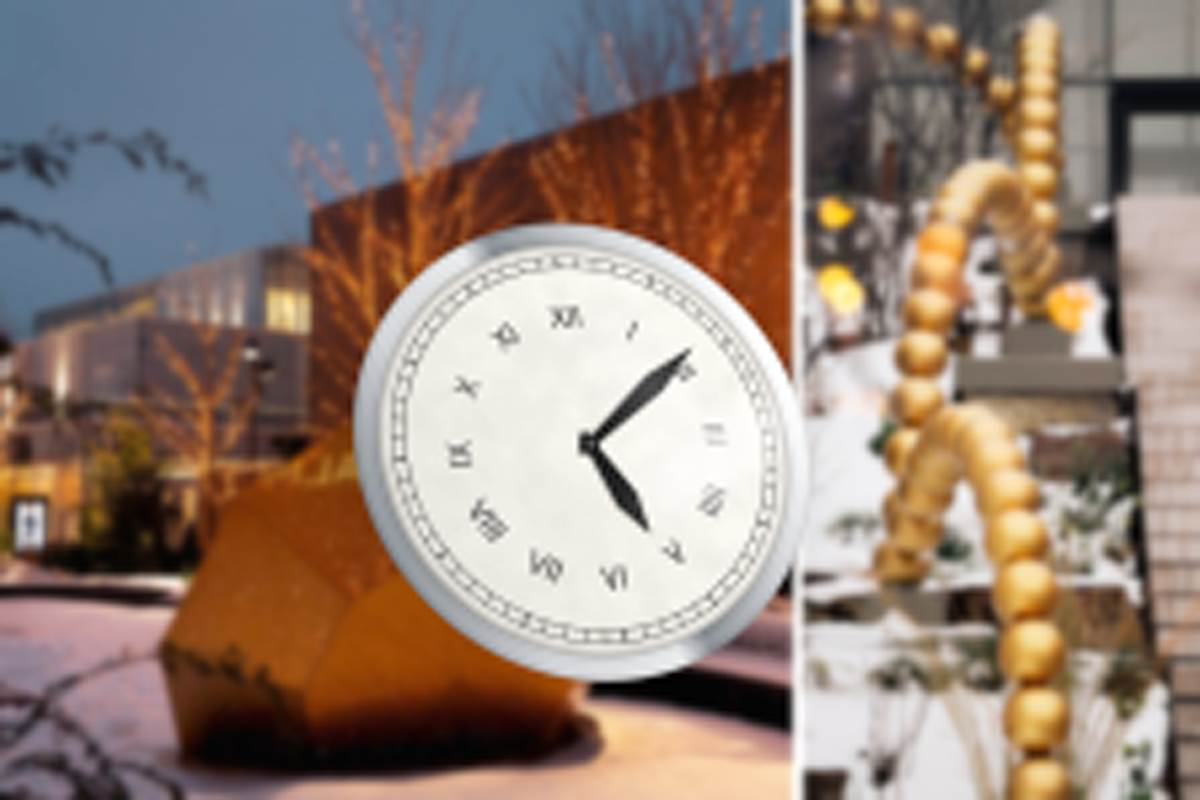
h=5 m=9
